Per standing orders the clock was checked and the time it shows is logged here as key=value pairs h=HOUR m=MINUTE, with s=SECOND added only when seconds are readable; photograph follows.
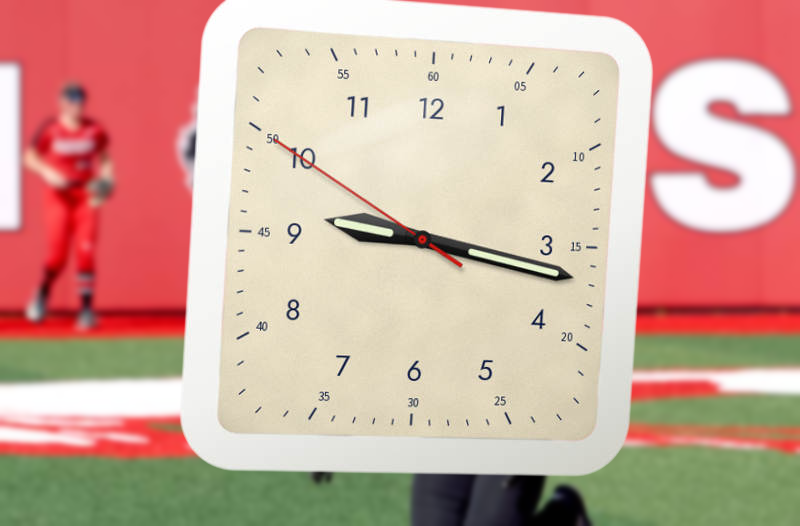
h=9 m=16 s=50
